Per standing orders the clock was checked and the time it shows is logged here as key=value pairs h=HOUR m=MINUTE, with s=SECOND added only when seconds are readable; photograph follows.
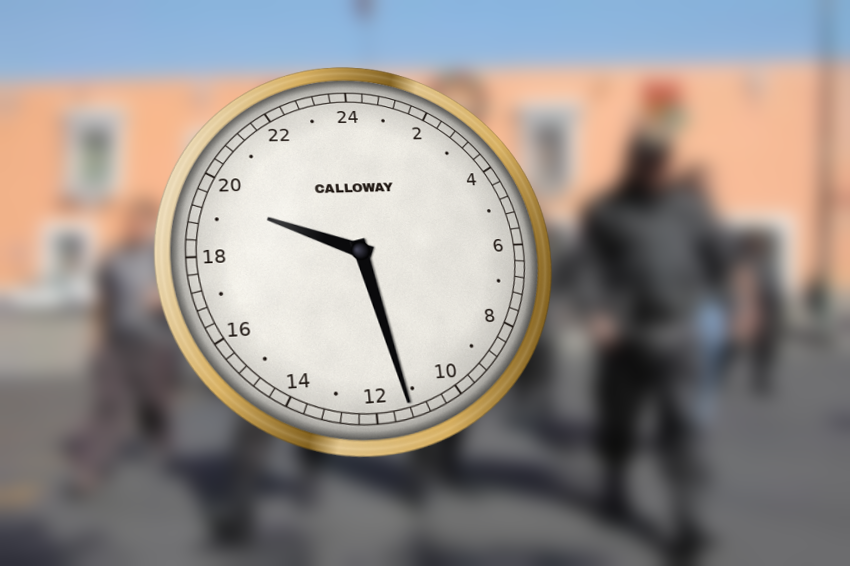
h=19 m=28
